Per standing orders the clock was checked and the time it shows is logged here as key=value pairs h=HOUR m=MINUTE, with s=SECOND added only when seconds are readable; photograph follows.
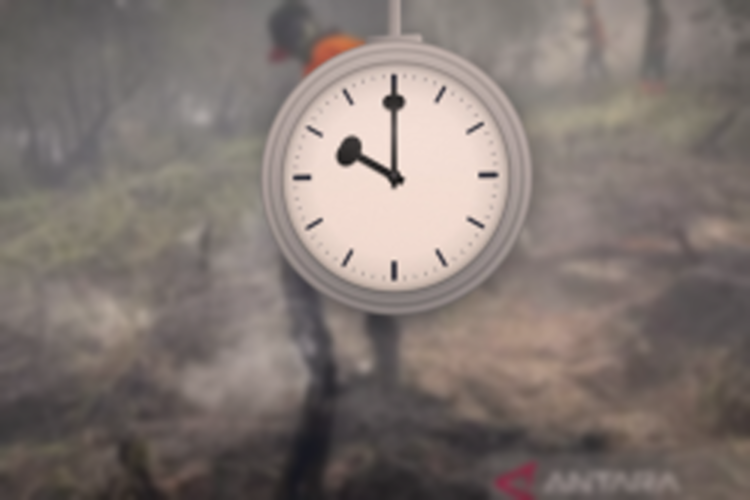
h=10 m=0
